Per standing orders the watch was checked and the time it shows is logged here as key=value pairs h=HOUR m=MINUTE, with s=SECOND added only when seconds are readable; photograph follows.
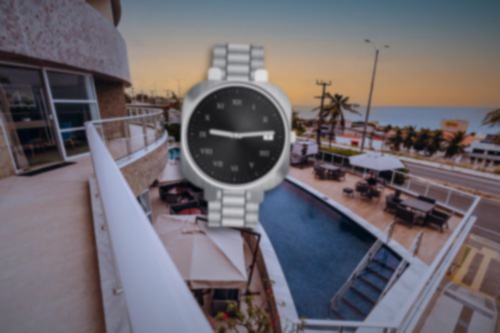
h=9 m=14
